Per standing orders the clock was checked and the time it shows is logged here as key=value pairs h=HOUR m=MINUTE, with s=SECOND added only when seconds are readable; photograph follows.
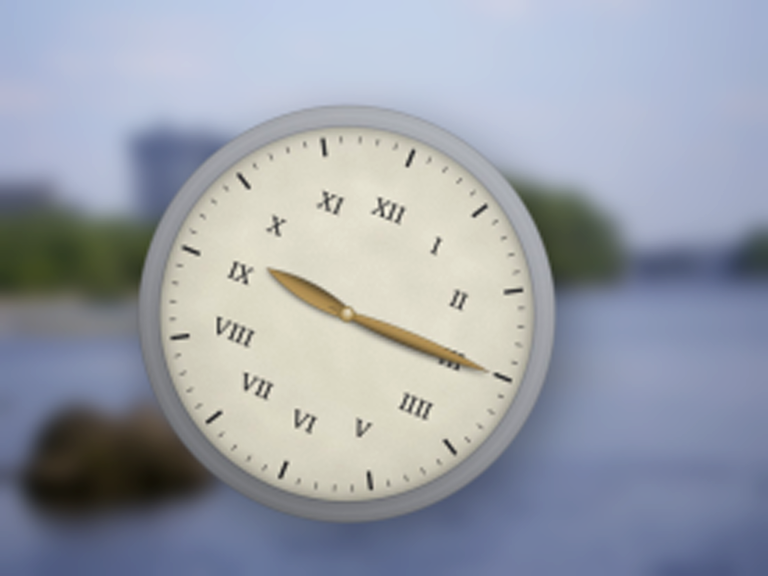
h=9 m=15
